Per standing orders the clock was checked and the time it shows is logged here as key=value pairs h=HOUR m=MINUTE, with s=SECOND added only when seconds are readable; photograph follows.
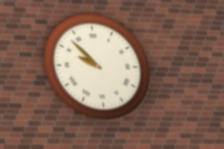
h=9 m=53
